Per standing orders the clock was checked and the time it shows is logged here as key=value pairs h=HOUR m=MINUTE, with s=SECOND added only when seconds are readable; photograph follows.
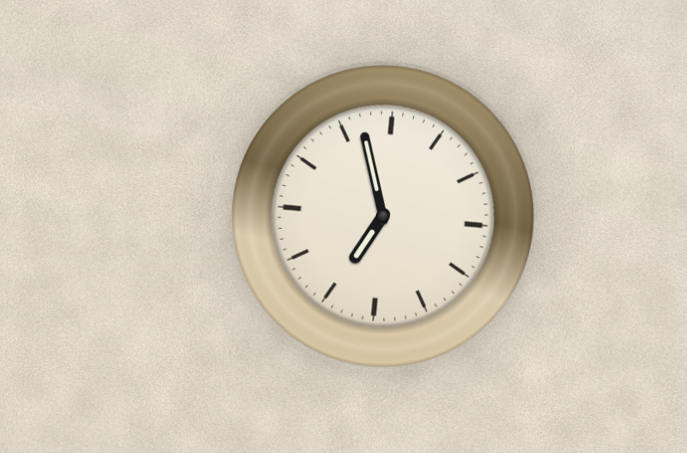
h=6 m=57
